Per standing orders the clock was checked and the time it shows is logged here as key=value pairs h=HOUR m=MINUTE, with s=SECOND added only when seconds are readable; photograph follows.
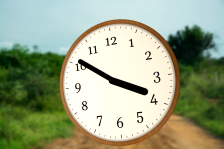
h=3 m=51
